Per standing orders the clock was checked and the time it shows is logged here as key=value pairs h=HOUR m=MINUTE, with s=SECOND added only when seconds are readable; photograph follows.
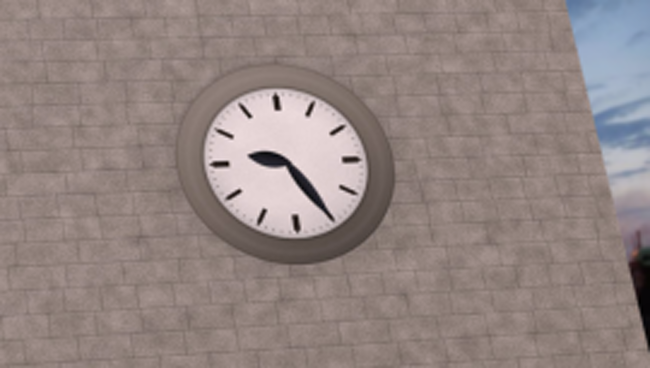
h=9 m=25
